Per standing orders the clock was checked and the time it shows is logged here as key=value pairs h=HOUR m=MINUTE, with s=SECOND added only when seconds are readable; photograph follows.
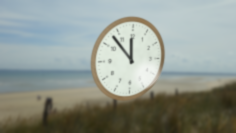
h=11 m=53
